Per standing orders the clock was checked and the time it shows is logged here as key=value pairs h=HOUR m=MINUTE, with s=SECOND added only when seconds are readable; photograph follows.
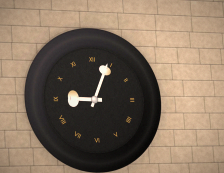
h=9 m=4
